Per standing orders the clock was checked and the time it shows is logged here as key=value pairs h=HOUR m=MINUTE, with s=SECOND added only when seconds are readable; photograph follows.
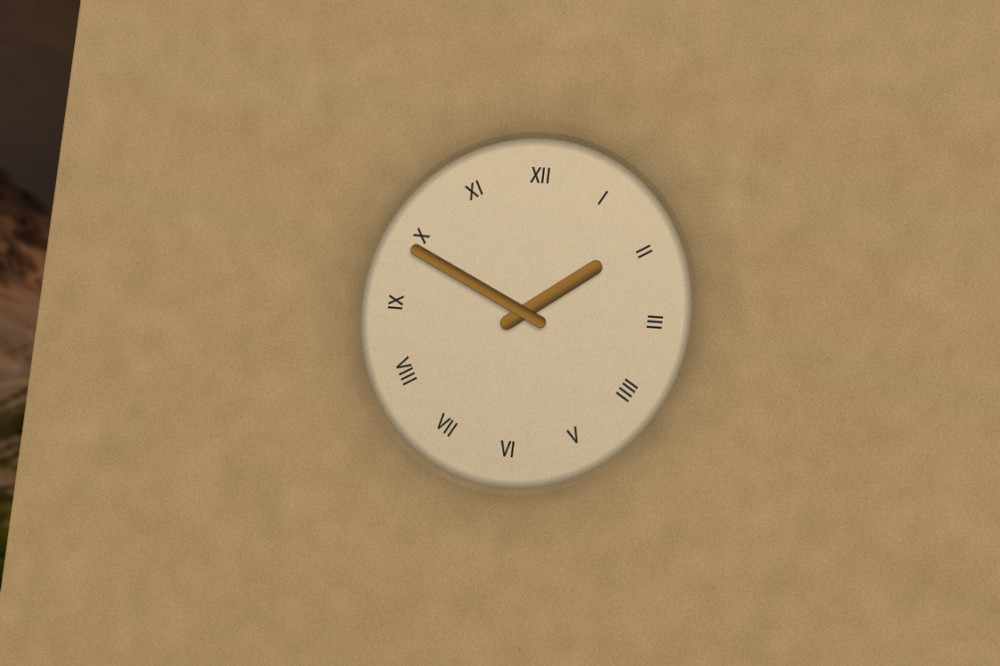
h=1 m=49
